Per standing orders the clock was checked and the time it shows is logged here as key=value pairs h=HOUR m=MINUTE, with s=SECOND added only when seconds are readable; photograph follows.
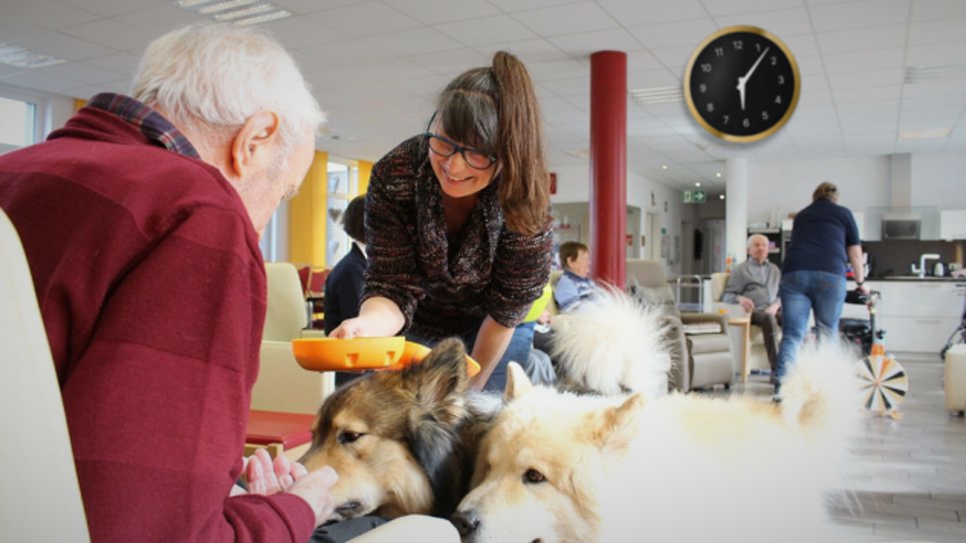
h=6 m=7
